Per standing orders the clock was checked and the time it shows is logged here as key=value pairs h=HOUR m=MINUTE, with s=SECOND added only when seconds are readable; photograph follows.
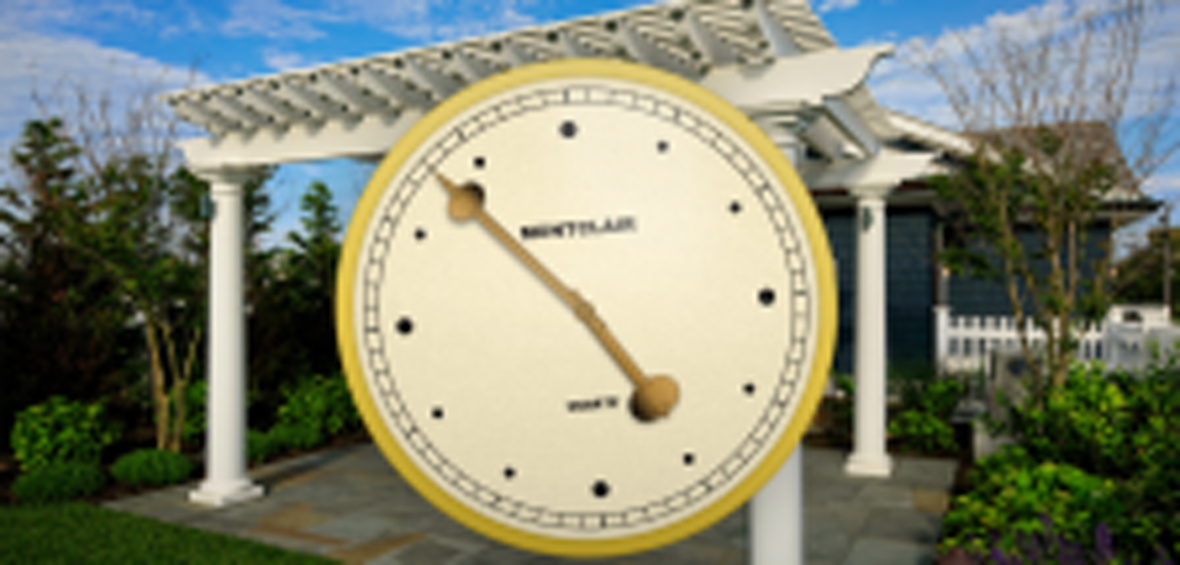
h=4 m=53
